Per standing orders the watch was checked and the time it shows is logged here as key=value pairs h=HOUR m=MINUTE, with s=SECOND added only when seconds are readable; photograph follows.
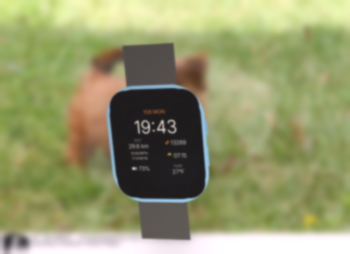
h=19 m=43
